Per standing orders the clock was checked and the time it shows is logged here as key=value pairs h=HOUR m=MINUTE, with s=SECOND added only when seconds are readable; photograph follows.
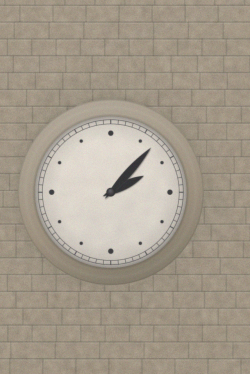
h=2 m=7
